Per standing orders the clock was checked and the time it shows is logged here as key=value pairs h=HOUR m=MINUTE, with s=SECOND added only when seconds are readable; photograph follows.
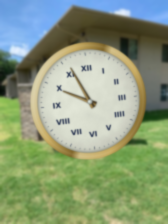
h=9 m=56
